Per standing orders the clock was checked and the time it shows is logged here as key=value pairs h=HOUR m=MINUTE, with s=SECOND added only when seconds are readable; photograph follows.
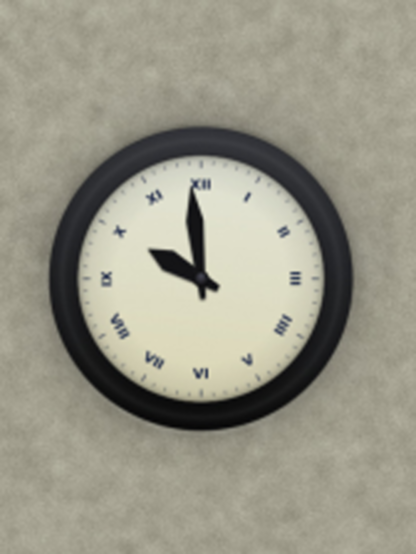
h=9 m=59
